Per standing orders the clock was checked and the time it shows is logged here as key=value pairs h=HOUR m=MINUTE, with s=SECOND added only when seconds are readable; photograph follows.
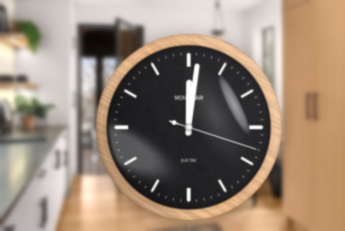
h=12 m=1 s=18
